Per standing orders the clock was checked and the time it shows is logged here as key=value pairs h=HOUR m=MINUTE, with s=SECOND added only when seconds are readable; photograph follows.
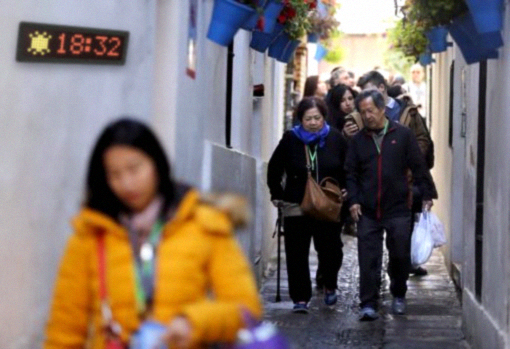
h=18 m=32
